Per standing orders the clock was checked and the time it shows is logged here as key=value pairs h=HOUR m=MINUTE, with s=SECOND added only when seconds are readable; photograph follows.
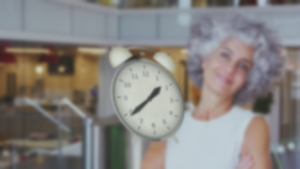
h=1 m=39
